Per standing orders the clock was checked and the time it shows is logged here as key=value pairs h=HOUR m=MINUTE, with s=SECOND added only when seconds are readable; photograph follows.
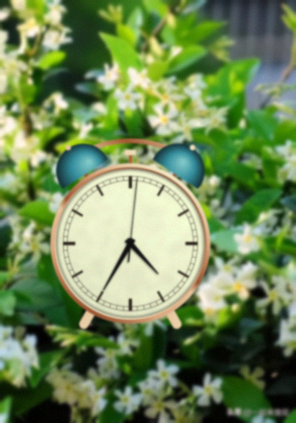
h=4 m=35 s=1
